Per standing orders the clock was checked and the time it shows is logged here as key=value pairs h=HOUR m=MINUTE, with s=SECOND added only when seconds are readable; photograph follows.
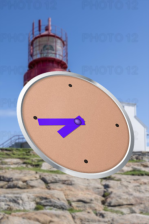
h=7 m=44
